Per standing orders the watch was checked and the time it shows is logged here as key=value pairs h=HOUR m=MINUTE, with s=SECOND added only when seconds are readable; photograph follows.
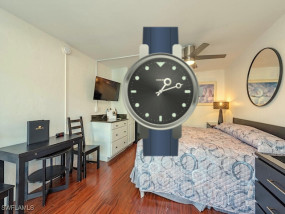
h=1 m=12
